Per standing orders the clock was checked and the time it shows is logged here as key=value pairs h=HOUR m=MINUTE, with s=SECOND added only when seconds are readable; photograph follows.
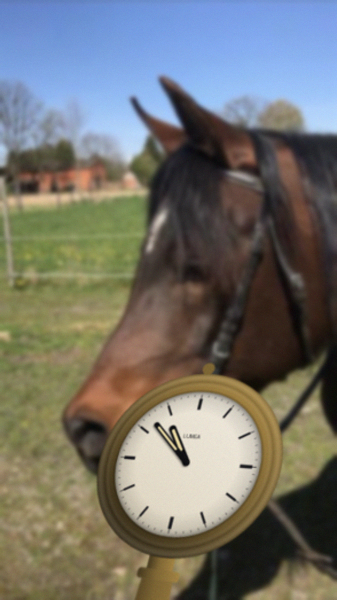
h=10 m=52
